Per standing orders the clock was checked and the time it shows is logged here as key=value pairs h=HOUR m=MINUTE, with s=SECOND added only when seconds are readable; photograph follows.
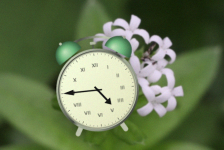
h=4 m=45
